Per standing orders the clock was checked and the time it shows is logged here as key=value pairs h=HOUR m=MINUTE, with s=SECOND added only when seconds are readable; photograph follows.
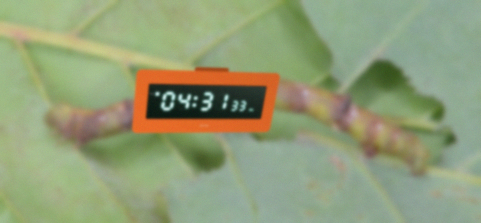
h=4 m=31
